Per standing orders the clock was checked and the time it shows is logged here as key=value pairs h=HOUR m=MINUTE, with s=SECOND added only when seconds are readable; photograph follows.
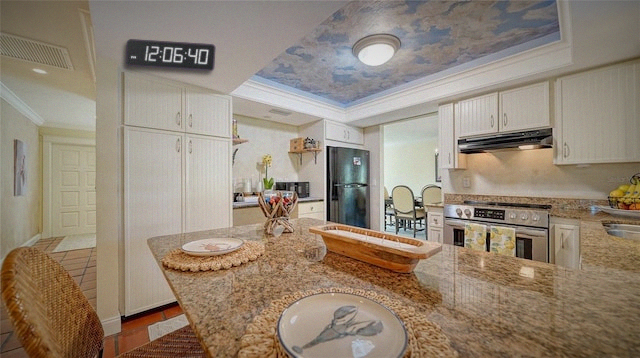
h=12 m=6 s=40
